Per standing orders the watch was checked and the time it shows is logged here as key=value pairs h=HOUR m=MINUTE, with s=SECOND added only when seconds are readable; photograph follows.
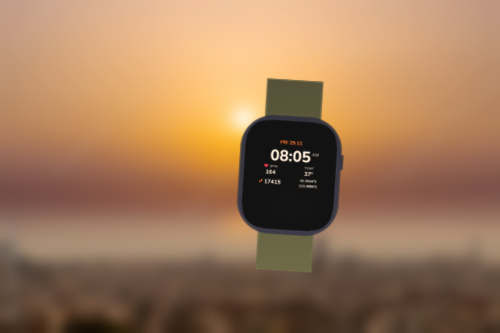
h=8 m=5
